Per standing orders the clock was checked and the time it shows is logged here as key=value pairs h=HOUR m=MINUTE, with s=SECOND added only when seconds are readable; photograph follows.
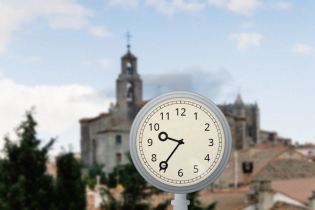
h=9 m=36
